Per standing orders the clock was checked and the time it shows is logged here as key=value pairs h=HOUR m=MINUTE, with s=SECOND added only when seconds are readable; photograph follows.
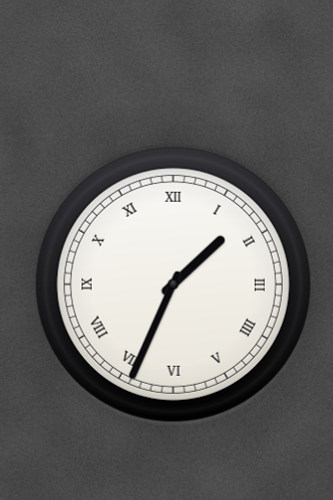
h=1 m=34
